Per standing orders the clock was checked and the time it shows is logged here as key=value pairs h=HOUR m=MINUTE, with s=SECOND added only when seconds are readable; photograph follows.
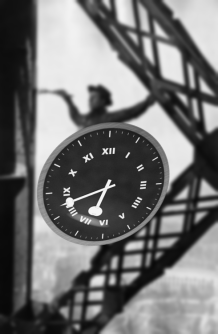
h=6 m=42
